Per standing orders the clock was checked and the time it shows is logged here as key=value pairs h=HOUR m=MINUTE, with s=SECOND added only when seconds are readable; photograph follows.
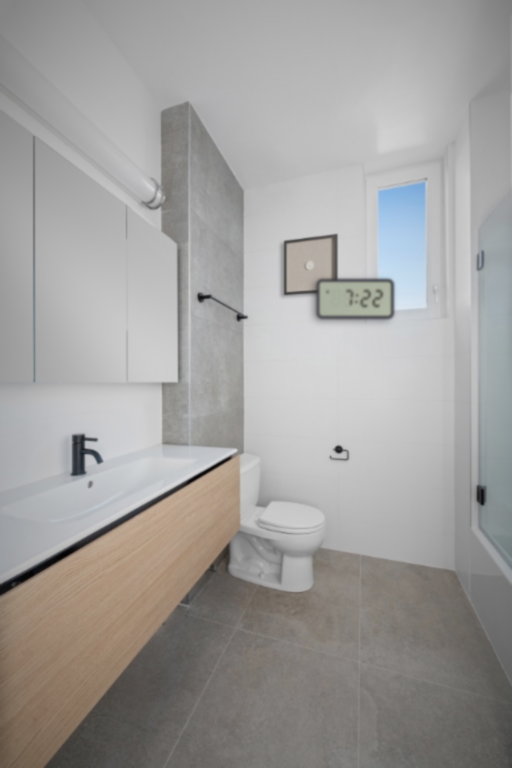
h=7 m=22
